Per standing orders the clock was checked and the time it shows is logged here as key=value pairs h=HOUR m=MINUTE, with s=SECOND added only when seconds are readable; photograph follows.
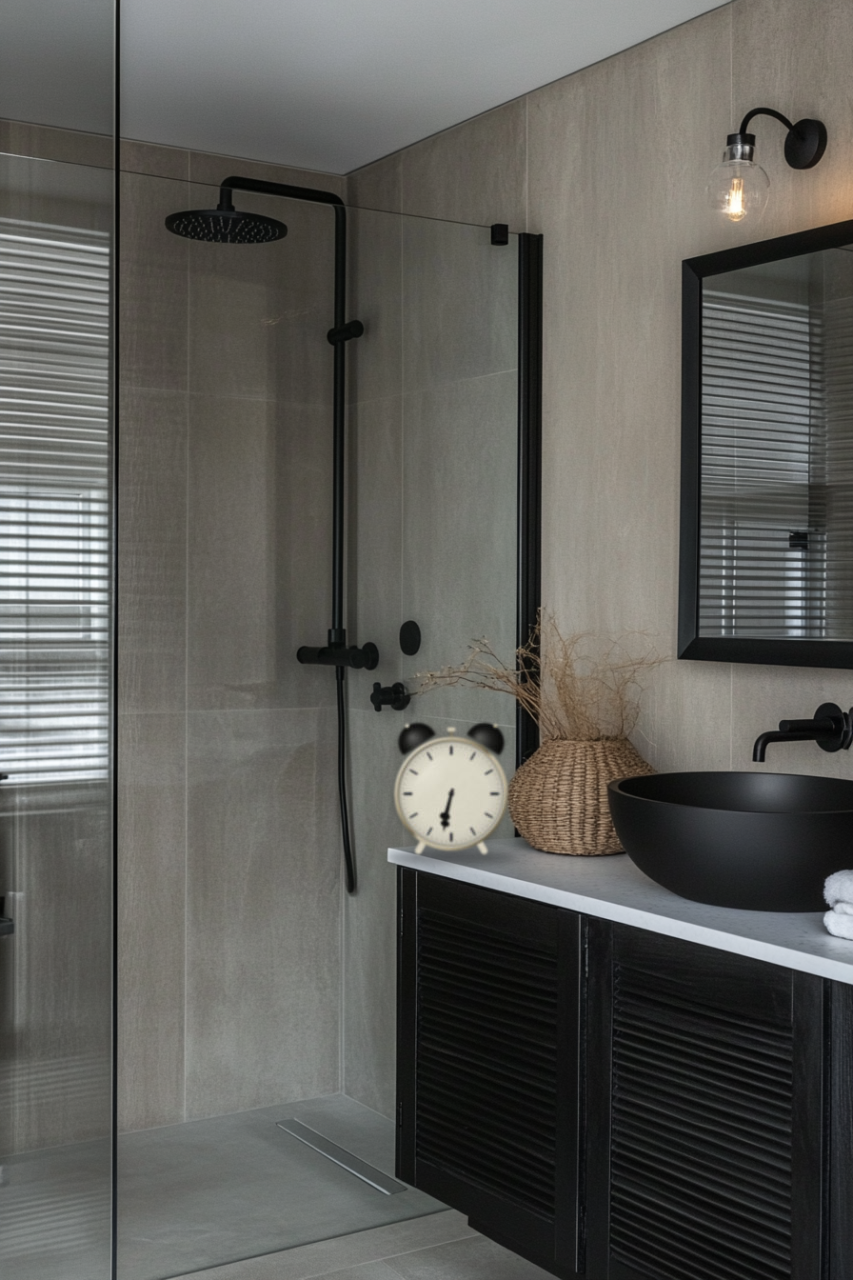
h=6 m=32
